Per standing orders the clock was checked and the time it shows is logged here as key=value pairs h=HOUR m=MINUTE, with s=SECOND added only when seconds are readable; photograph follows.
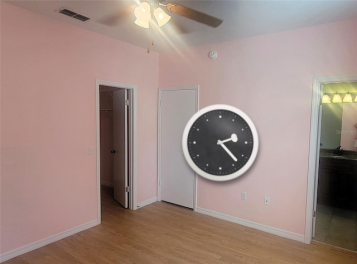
h=2 m=23
